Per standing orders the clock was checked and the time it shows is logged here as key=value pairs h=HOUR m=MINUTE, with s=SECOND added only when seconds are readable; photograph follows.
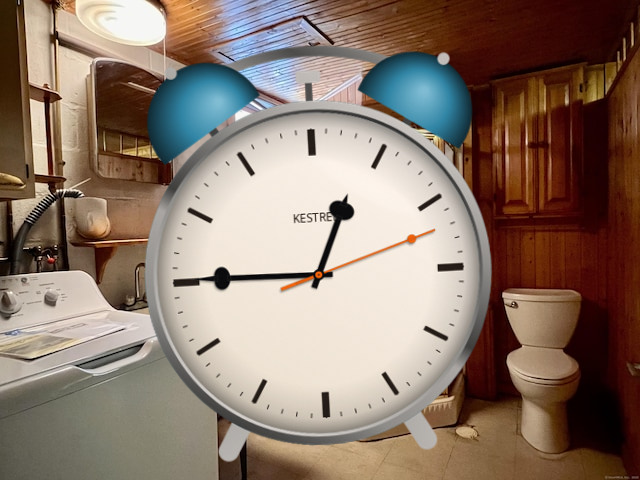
h=12 m=45 s=12
